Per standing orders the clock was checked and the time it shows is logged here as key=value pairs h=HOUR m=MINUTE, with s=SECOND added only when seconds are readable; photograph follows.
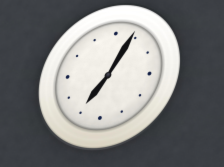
h=7 m=4
